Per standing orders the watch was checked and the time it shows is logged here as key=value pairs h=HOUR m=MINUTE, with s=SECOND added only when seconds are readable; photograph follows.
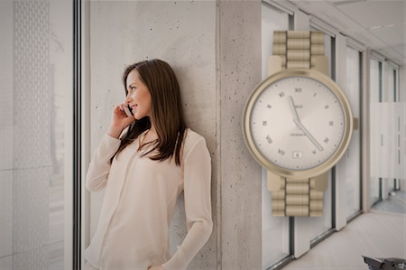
h=11 m=23
